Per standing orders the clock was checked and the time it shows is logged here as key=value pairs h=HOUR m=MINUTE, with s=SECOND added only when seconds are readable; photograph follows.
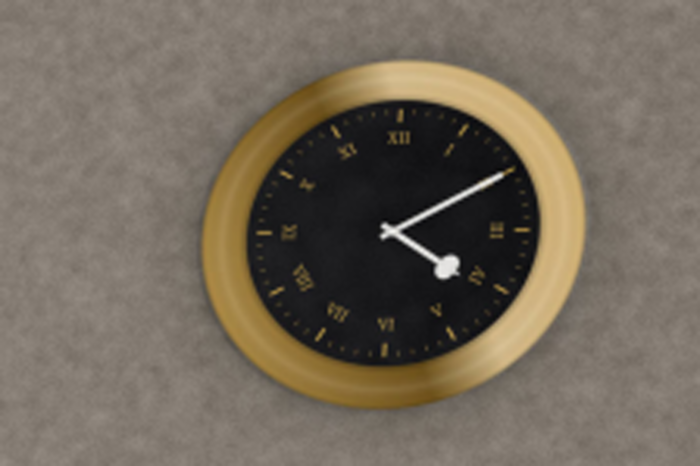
h=4 m=10
